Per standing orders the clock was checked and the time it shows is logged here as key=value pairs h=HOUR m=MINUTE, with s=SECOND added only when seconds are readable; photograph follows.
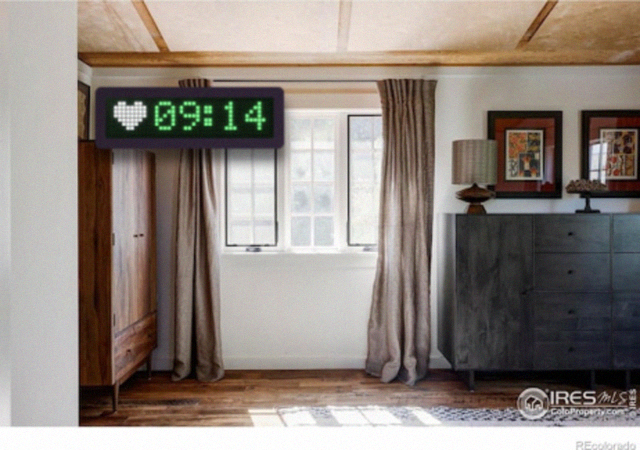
h=9 m=14
